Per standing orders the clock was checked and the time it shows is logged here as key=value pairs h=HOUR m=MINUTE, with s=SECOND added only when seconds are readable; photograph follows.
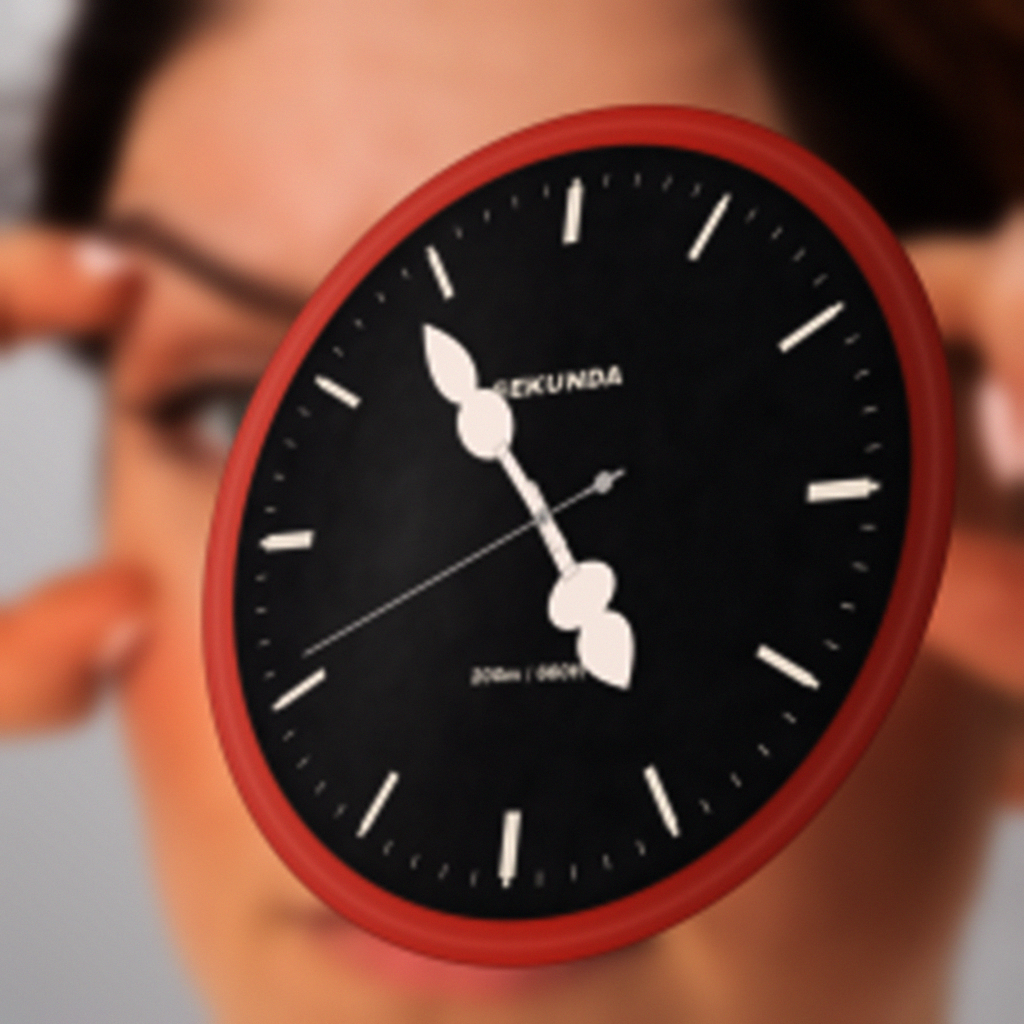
h=4 m=53 s=41
